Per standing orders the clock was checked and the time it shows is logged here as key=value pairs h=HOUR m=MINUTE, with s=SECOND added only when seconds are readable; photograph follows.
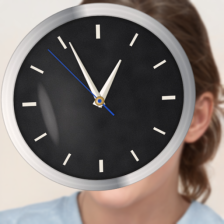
h=12 m=55 s=53
